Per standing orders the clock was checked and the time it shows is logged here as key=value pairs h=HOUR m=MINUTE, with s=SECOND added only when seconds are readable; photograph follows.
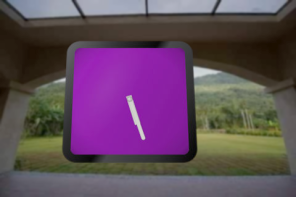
h=5 m=27
